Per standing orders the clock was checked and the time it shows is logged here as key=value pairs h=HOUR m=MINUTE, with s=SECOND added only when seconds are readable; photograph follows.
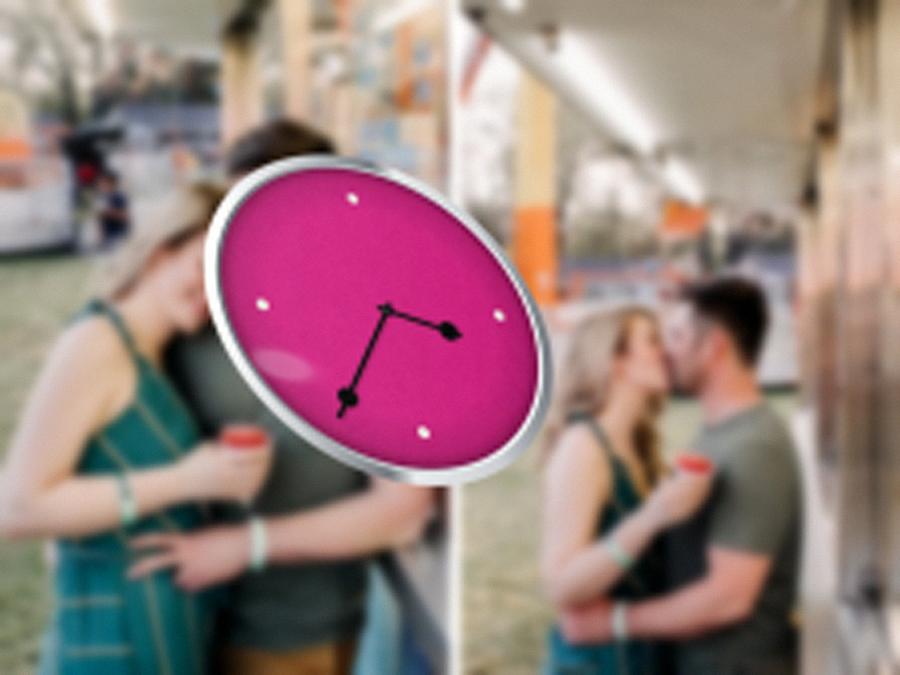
h=3 m=36
